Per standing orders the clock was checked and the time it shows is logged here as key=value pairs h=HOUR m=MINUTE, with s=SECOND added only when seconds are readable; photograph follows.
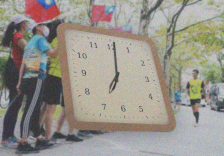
h=7 m=1
